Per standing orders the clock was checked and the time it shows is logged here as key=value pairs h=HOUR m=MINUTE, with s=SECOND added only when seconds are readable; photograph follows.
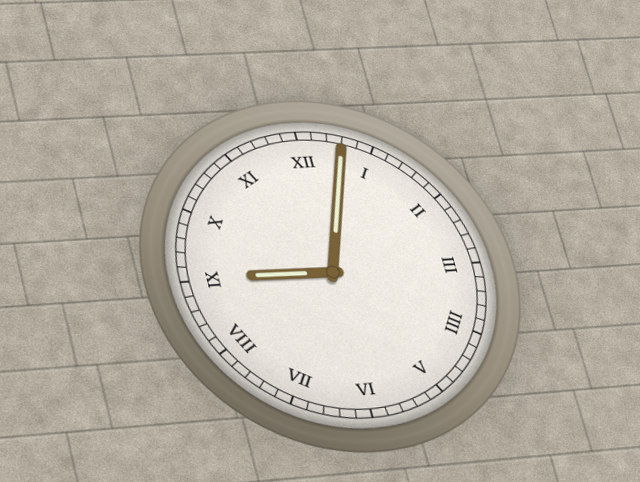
h=9 m=3
